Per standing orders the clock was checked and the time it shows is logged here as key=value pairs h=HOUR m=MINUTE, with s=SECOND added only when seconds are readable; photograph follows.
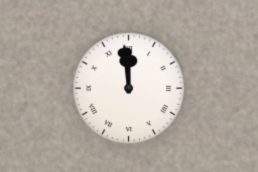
h=11 m=59
